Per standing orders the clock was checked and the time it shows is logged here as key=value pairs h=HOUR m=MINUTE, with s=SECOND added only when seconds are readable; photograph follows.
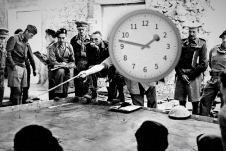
h=1 m=47
